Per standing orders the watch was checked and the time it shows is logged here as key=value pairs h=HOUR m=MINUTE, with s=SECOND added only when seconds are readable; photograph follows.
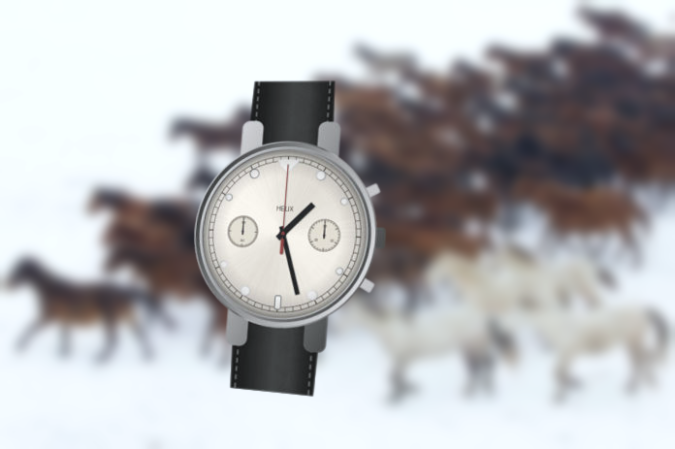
h=1 m=27
